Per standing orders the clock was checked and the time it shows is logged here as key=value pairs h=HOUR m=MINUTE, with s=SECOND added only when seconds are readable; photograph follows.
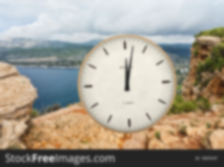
h=12 m=2
